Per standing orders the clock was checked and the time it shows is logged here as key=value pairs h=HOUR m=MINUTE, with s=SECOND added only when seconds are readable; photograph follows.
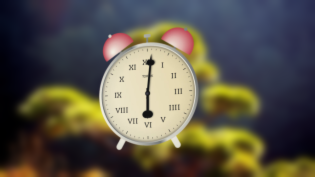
h=6 m=1
